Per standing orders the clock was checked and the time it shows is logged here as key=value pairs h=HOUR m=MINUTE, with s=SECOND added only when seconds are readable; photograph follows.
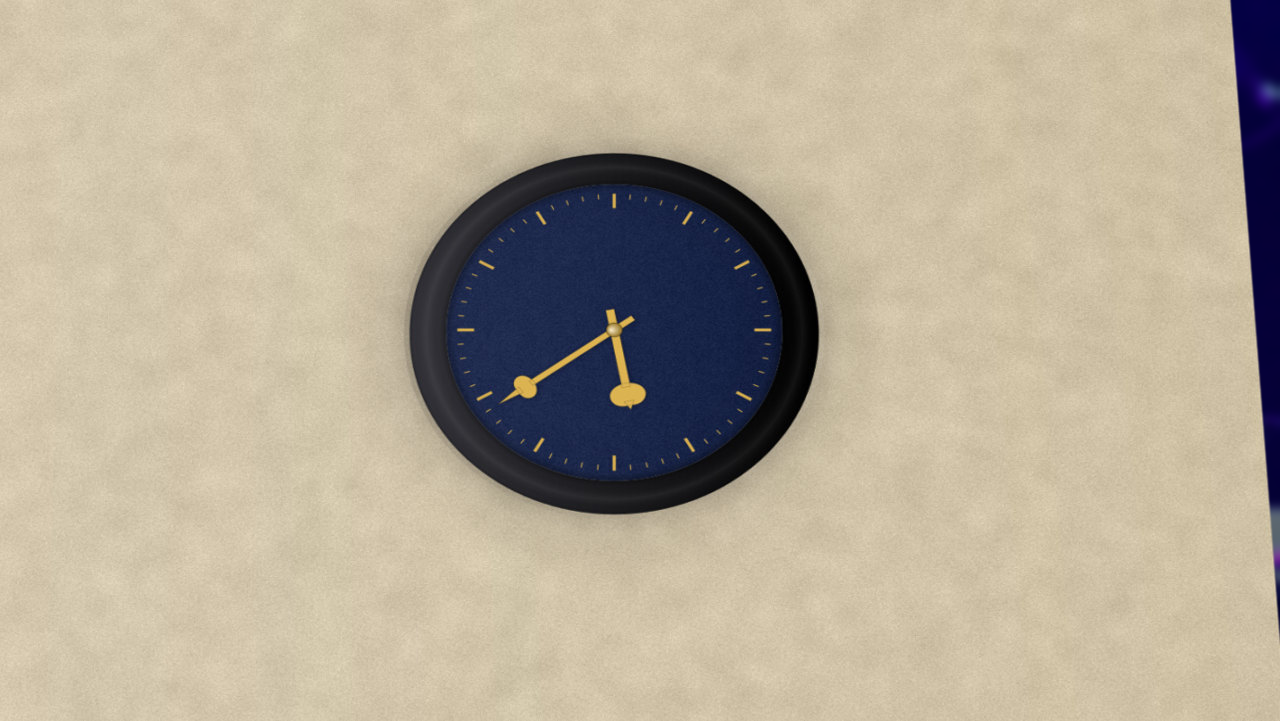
h=5 m=39
